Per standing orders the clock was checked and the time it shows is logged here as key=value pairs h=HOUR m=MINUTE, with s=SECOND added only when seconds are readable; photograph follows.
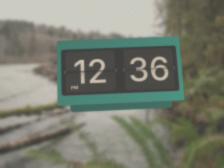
h=12 m=36
